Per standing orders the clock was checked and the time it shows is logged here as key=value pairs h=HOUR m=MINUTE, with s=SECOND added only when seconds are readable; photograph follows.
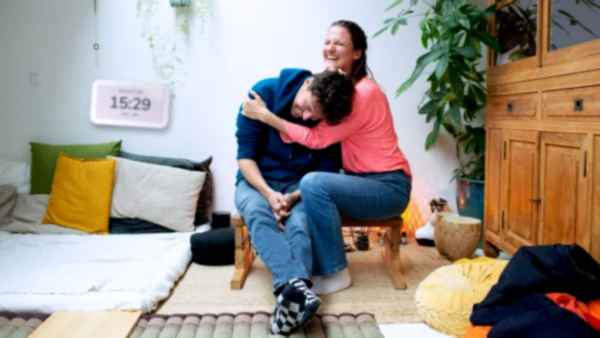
h=15 m=29
